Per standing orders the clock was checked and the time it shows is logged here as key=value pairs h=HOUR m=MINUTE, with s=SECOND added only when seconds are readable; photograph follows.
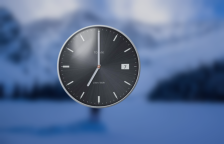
h=7 m=0
